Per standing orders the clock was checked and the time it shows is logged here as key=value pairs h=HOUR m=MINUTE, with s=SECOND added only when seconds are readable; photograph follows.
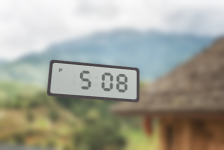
h=5 m=8
